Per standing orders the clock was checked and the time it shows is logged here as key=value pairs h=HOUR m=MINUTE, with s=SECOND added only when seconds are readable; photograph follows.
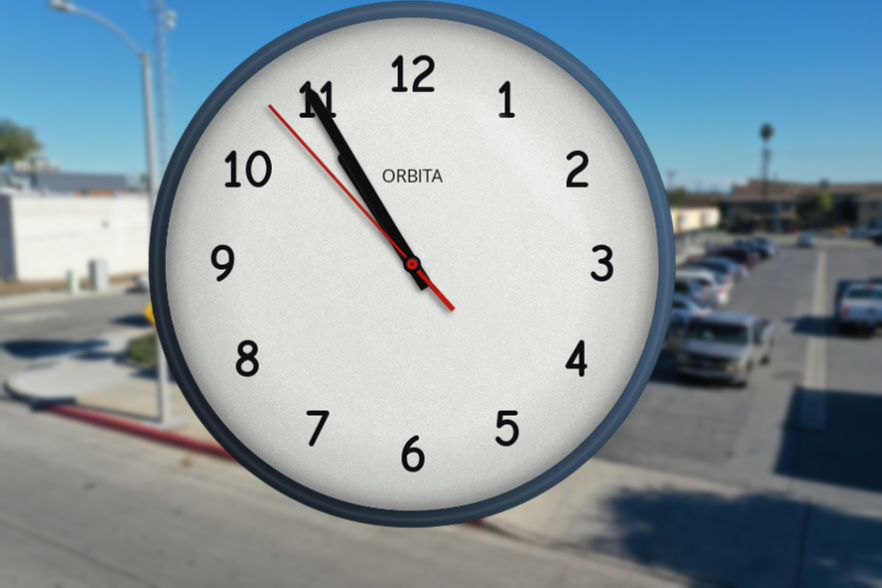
h=10 m=54 s=53
